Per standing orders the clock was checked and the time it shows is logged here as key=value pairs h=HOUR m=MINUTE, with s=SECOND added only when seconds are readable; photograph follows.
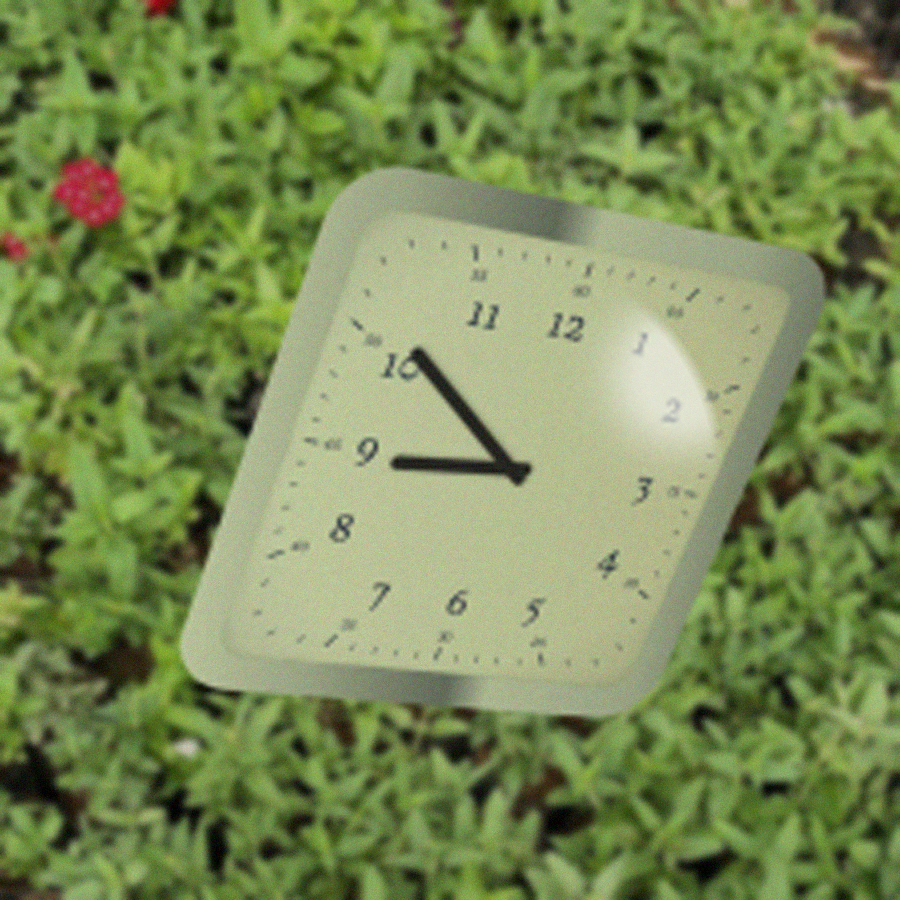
h=8 m=51
